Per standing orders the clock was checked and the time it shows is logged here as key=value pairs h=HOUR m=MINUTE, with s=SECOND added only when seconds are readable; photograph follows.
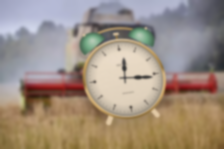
h=12 m=16
